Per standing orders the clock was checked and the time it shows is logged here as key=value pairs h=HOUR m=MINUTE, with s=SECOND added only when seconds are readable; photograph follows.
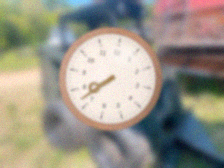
h=7 m=37
